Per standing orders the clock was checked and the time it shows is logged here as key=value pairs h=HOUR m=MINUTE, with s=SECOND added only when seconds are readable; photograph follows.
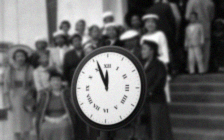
h=11 m=56
